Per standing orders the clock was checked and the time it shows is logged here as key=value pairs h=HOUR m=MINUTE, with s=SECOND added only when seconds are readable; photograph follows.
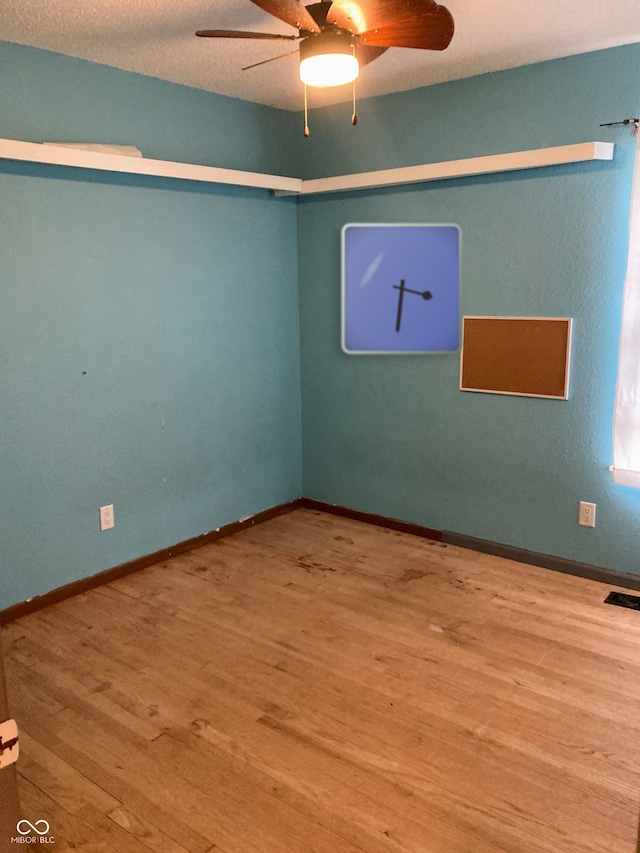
h=3 m=31
